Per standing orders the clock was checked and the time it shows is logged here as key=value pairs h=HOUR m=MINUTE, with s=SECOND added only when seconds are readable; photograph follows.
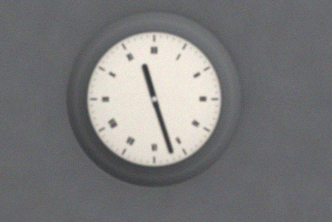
h=11 m=27
